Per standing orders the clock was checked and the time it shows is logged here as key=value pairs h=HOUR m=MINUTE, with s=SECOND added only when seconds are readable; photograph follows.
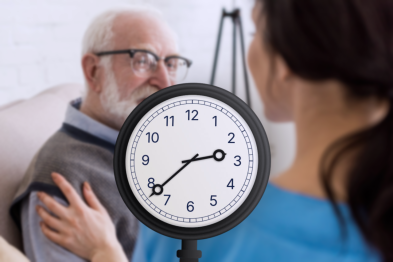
h=2 m=38
